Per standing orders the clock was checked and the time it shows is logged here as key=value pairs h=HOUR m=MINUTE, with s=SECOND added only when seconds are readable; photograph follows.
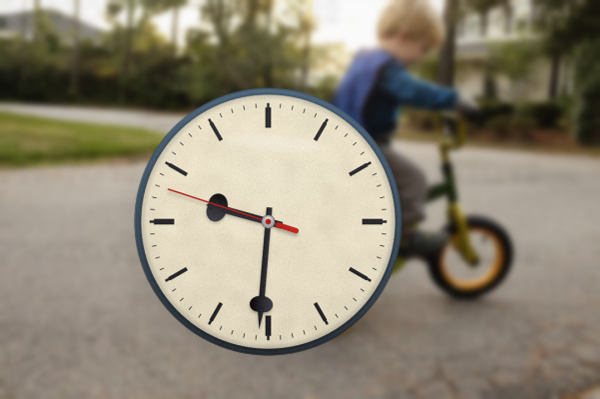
h=9 m=30 s=48
